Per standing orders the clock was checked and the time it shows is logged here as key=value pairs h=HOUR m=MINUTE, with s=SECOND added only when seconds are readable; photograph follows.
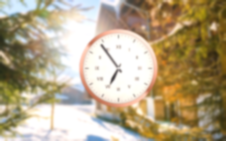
h=6 m=54
